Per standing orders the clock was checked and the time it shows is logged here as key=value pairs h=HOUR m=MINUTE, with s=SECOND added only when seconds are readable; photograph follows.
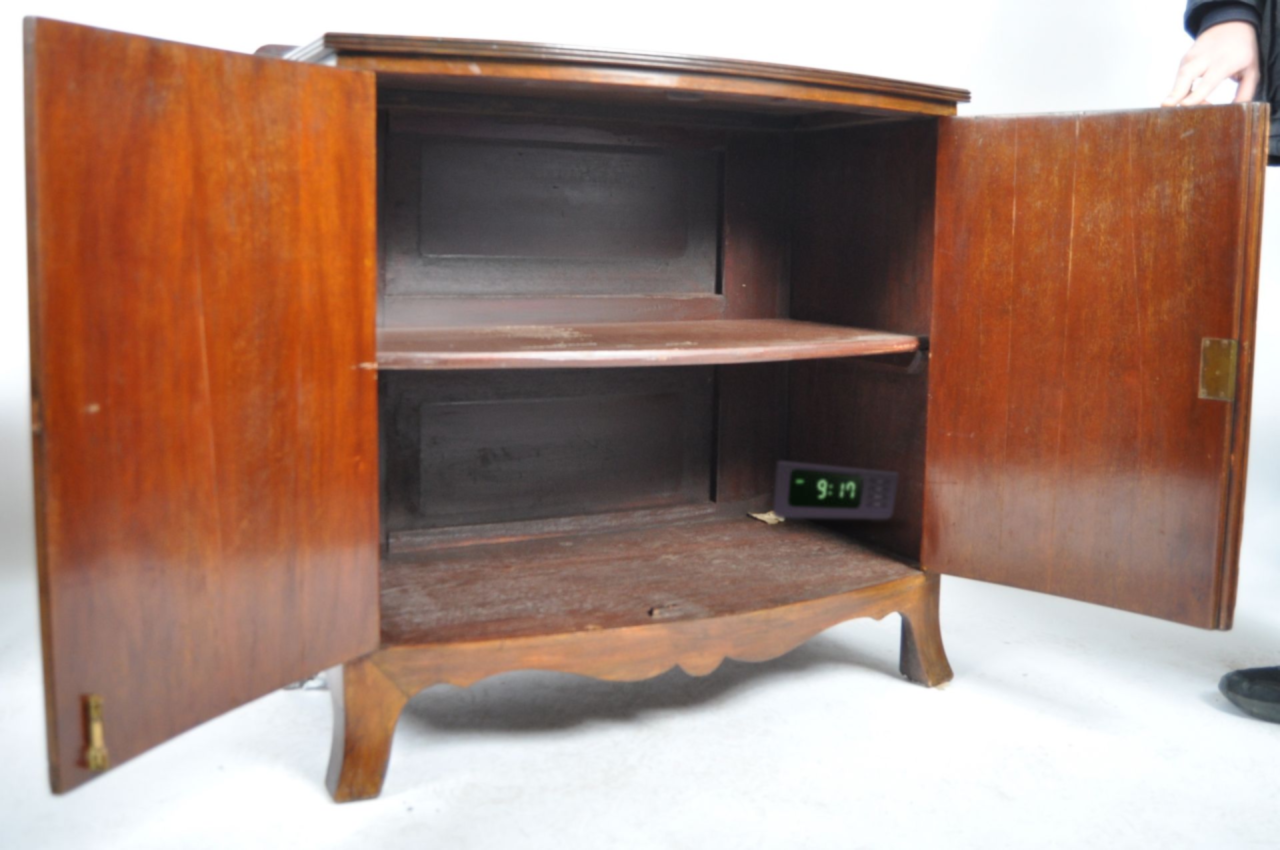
h=9 m=17
